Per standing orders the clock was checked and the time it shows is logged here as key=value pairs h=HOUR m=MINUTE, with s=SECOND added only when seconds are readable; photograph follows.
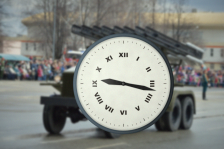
h=9 m=17
